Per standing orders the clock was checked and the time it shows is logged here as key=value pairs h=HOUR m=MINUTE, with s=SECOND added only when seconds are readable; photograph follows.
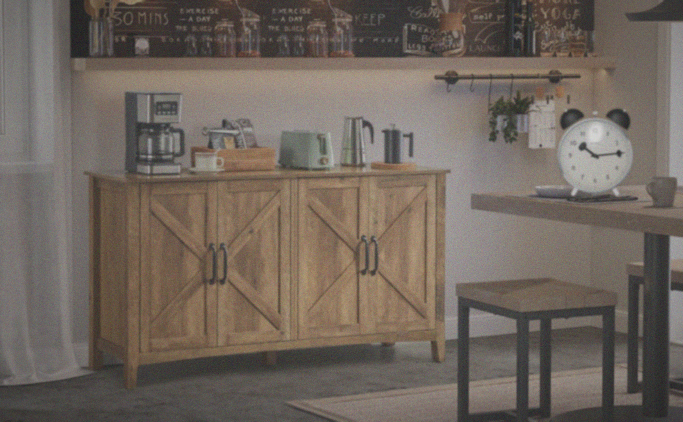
h=10 m=14
